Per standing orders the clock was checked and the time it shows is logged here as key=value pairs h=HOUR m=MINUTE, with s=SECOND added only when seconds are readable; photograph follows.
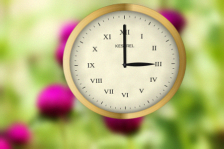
h=3 m=0
